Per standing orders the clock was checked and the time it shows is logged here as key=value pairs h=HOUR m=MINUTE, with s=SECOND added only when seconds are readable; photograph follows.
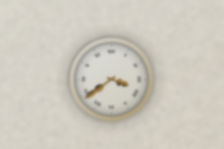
h=3 m=39
